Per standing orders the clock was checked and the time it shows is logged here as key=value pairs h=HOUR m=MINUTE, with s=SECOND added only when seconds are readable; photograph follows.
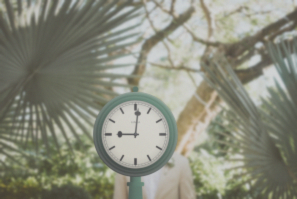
h=9 m=1
